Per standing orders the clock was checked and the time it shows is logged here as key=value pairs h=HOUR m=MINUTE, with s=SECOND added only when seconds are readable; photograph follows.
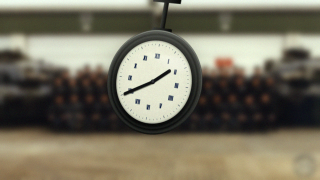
h=1 m=40
